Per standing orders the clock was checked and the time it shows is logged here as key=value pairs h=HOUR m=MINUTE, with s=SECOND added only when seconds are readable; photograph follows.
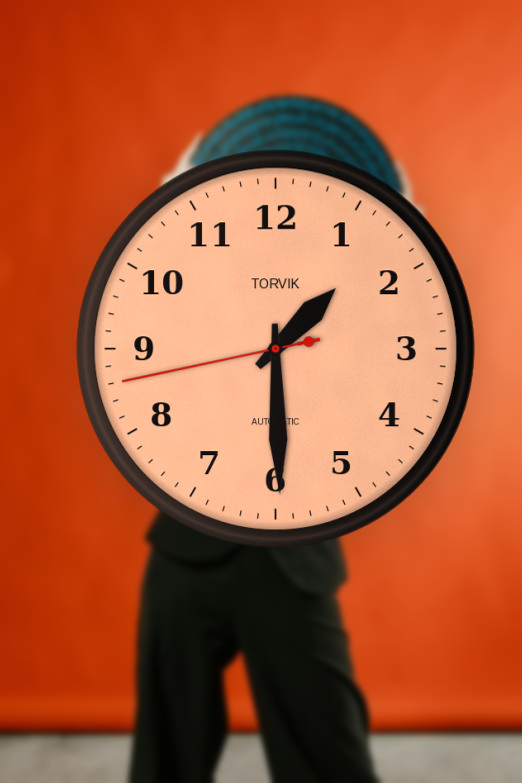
h=1 m=29 s=43
